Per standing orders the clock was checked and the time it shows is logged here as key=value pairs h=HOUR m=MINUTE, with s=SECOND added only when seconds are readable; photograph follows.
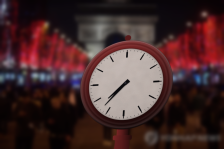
h=7 m=37
